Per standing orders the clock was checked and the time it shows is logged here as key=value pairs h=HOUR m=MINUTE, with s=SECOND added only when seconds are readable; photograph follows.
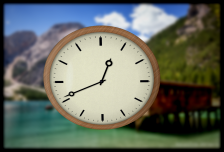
h=12 m=41
